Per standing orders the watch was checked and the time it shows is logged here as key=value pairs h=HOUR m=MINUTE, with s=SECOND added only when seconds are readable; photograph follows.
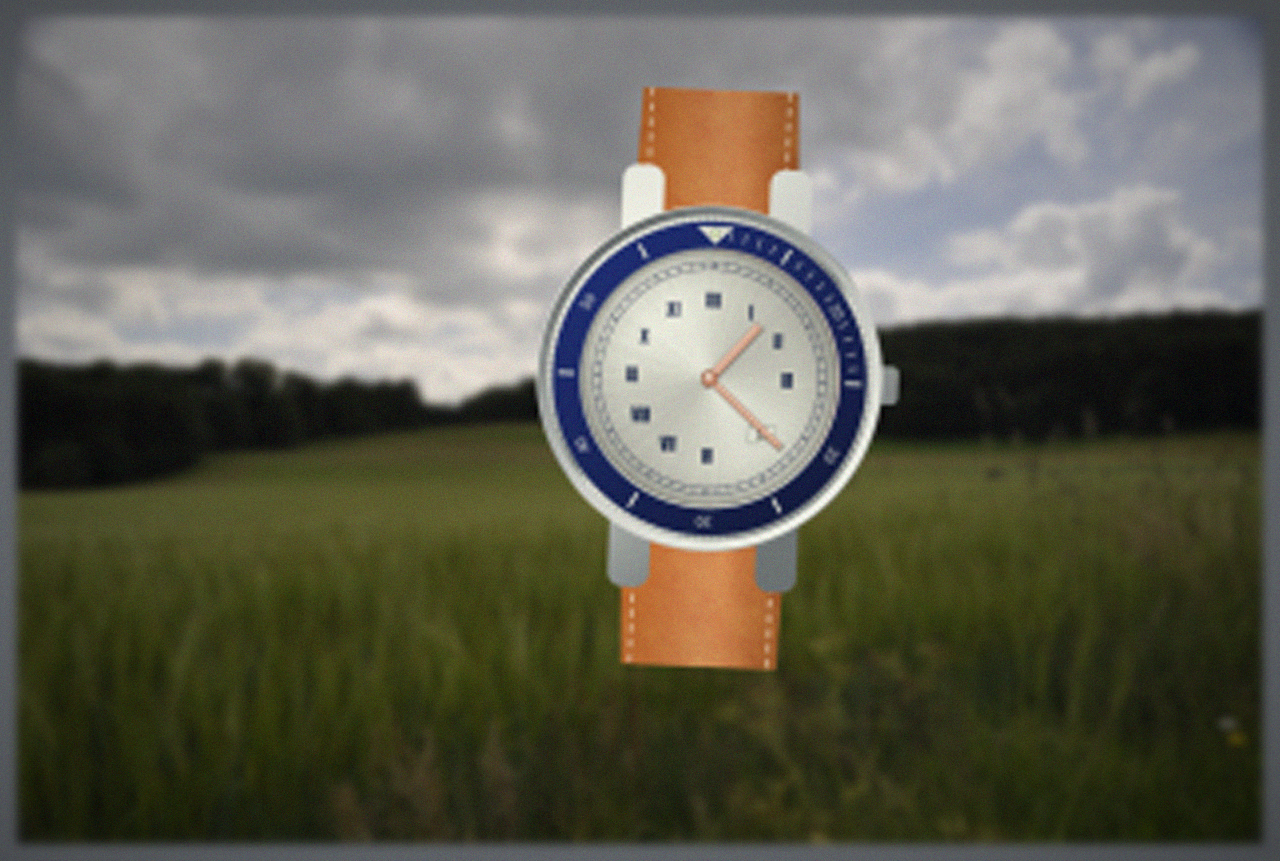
h=1 m=22
